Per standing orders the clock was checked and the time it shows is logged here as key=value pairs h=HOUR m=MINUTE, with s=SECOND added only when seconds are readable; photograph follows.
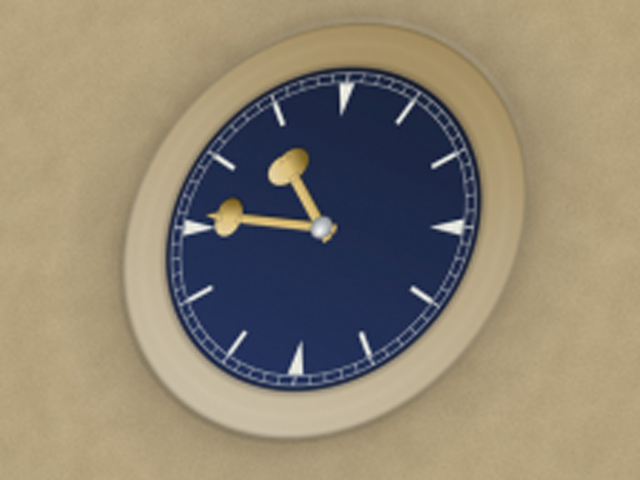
h=10 m=46
